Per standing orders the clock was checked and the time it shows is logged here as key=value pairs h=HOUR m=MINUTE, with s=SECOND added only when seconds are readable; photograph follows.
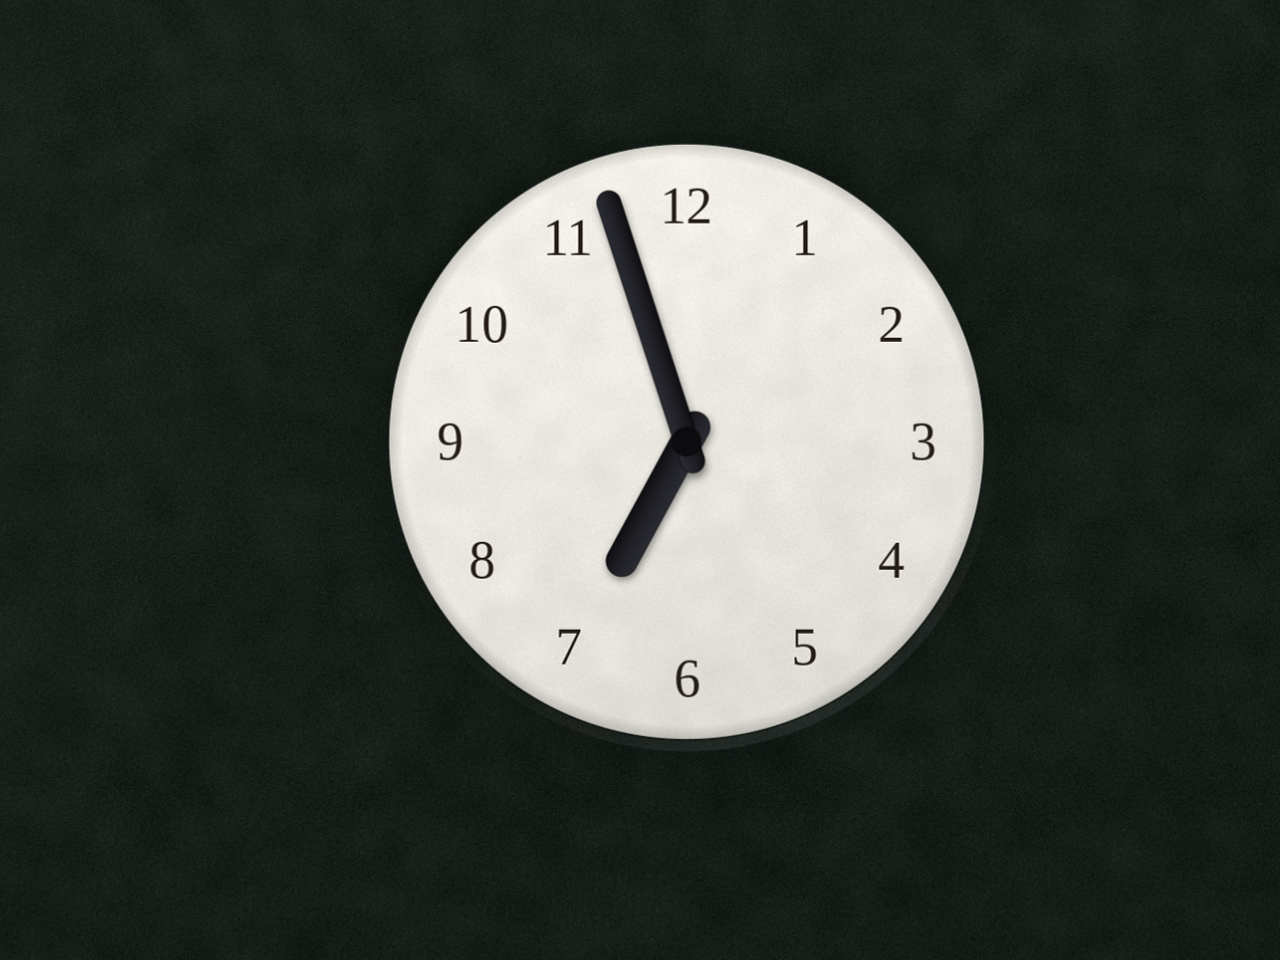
h=6 m=57
